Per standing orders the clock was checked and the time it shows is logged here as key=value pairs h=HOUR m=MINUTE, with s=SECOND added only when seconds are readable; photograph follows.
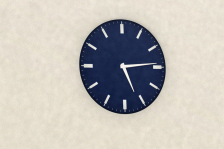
h=5 m=14
